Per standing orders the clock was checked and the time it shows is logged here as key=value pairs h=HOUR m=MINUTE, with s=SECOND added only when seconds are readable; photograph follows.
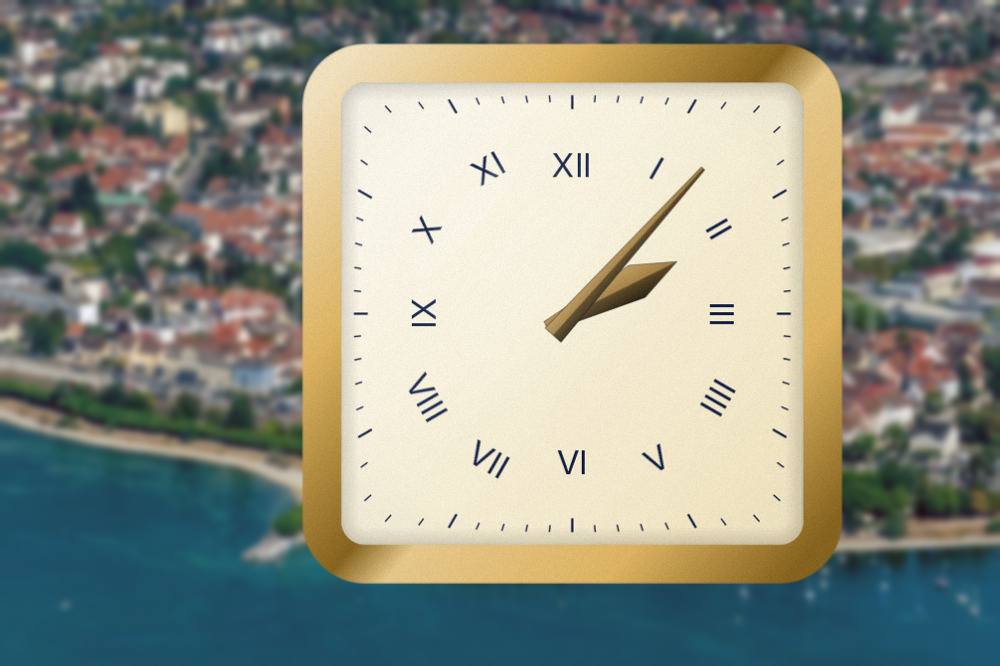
h=2 m=7
